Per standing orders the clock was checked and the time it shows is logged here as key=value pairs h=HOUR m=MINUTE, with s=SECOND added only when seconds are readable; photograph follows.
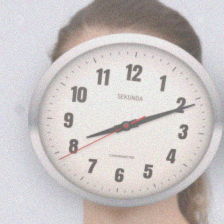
h=8 m=10 s=39
